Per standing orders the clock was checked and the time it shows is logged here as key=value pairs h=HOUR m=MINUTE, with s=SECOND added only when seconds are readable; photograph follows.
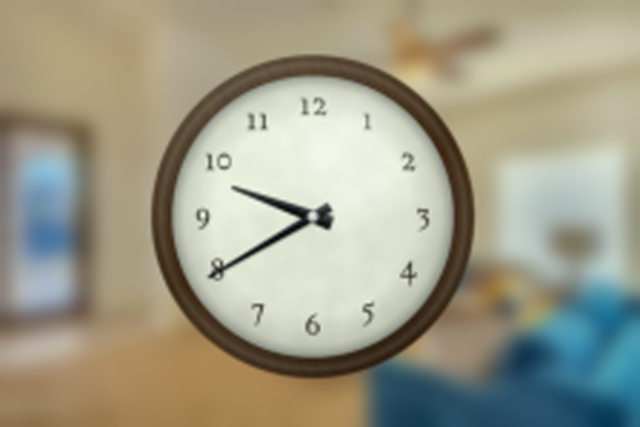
h=9 m=40
